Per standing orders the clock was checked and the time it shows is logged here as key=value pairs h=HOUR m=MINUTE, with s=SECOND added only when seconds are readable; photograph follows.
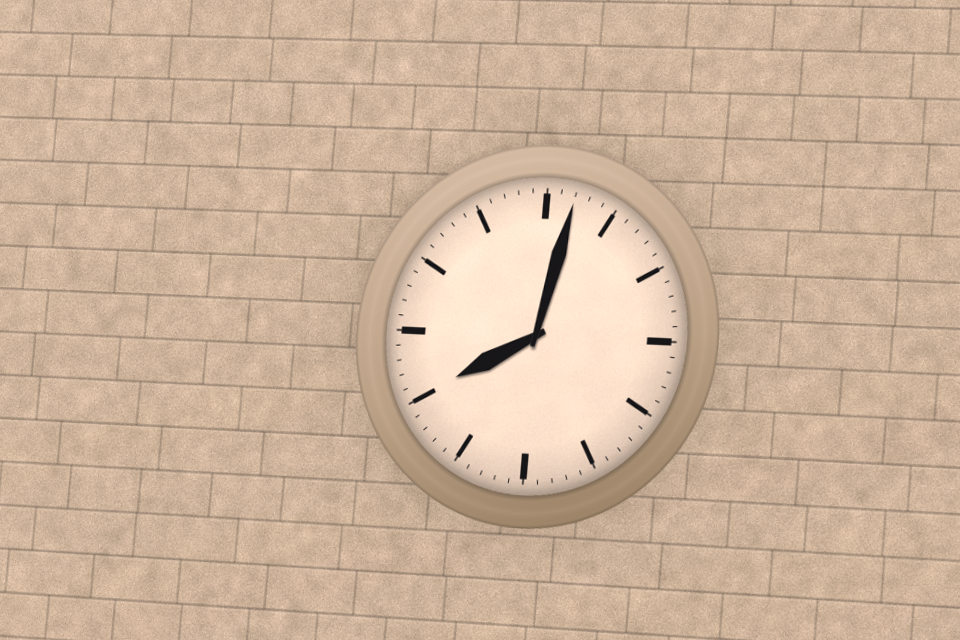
h=8 m=2
